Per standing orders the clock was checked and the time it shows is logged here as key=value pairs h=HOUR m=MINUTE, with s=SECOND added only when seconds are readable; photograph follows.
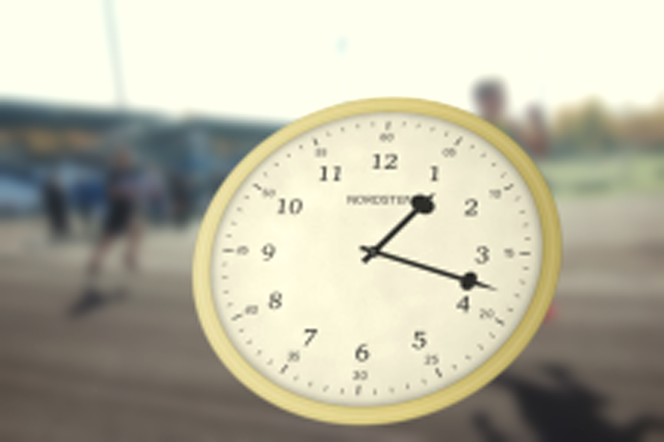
h=1 m=18
